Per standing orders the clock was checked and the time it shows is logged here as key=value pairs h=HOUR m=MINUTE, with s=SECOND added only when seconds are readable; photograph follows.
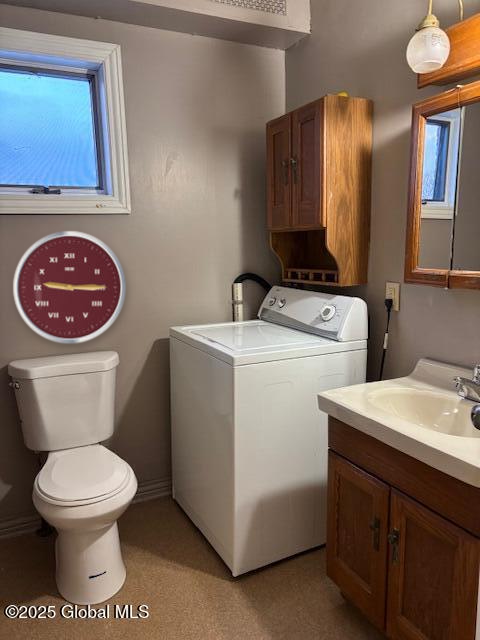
h=9 m=15
